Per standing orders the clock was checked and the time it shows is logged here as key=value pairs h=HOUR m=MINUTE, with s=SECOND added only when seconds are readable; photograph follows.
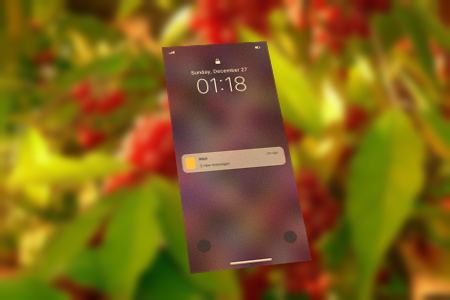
h=1 m=18
